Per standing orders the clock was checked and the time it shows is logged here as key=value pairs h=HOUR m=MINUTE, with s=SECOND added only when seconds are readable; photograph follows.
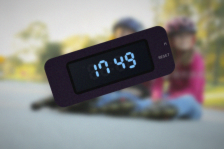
h=17 m=49
